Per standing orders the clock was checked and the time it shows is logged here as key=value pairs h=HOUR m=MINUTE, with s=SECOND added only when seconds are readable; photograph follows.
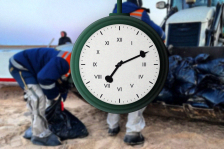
h=7 m=11
